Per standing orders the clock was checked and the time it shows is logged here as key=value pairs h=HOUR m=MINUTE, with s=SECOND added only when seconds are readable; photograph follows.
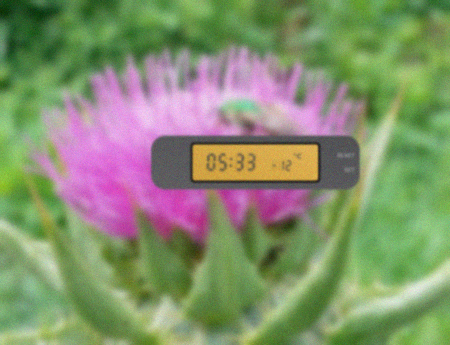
h=5 m=33
